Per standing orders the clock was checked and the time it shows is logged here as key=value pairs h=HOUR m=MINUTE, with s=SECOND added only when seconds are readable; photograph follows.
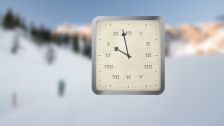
h=9 m=58
